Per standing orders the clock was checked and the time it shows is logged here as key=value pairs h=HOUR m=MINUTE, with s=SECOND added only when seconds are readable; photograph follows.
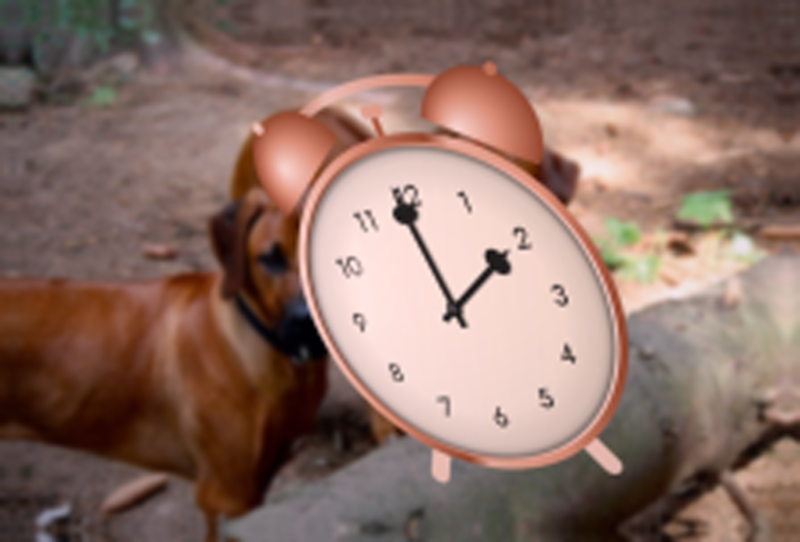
h=1 m=59
